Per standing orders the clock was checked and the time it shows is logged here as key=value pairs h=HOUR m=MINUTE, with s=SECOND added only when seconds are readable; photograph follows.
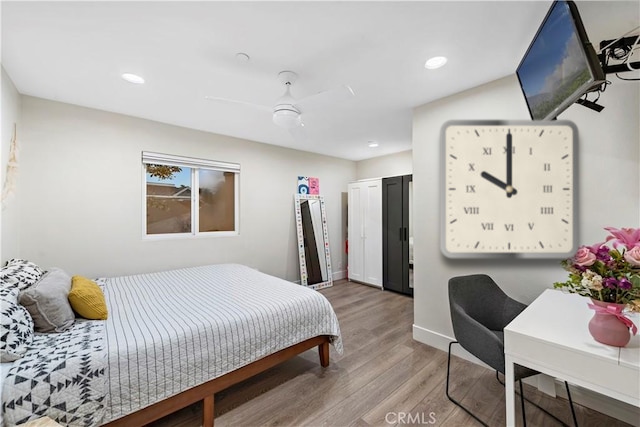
h=10 m=0
